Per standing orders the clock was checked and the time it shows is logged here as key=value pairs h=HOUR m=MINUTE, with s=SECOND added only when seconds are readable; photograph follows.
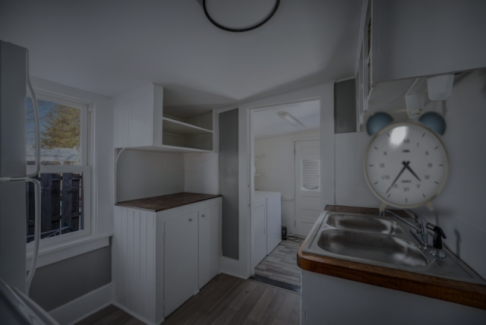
h=4 m=36
